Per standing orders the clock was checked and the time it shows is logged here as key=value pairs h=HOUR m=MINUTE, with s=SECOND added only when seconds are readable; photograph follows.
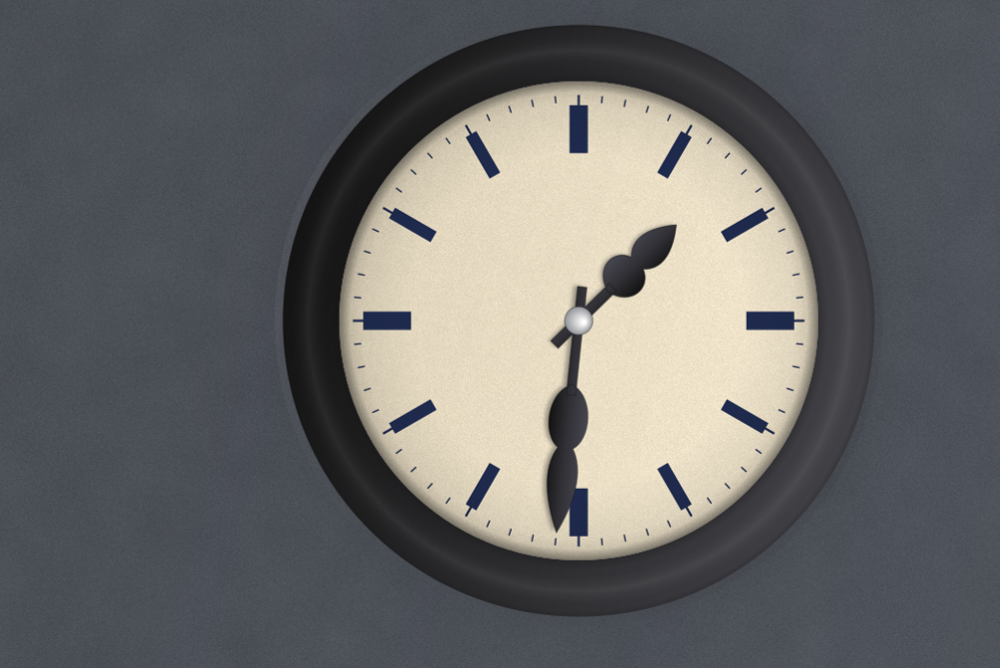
h=1 m=31
